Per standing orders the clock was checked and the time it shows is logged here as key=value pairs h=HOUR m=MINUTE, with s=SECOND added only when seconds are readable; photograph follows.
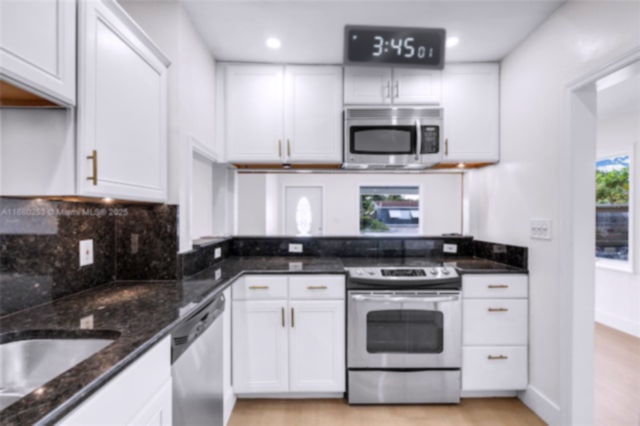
h=3 m=45
